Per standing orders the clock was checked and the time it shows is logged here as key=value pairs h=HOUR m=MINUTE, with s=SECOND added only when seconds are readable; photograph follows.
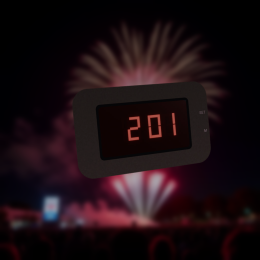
h=2 m=1
